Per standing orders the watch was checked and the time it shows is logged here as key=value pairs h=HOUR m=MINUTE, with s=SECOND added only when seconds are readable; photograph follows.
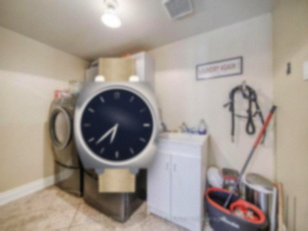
h=6 m=38
